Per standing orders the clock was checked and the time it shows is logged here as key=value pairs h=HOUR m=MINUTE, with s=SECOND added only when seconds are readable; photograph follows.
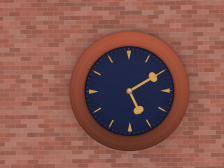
h=5 m=10
